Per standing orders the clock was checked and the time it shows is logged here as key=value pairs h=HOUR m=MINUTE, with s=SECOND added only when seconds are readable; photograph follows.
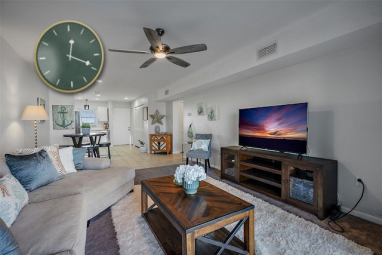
h=12 m=19
